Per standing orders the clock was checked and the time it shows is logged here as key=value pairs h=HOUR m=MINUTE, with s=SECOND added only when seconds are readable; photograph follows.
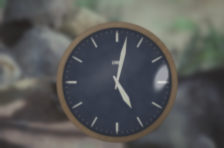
h=5 m=2
